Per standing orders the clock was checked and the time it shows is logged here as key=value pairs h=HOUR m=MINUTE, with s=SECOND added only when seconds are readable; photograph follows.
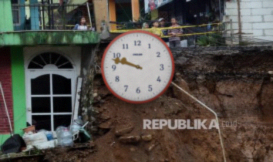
h=9 m=48
